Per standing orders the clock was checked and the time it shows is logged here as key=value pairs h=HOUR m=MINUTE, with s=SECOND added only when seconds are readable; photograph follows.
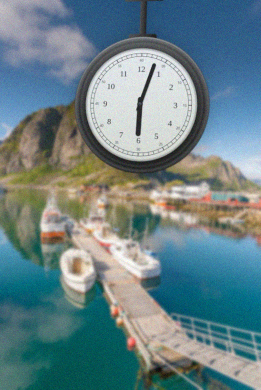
h=6 m=3
